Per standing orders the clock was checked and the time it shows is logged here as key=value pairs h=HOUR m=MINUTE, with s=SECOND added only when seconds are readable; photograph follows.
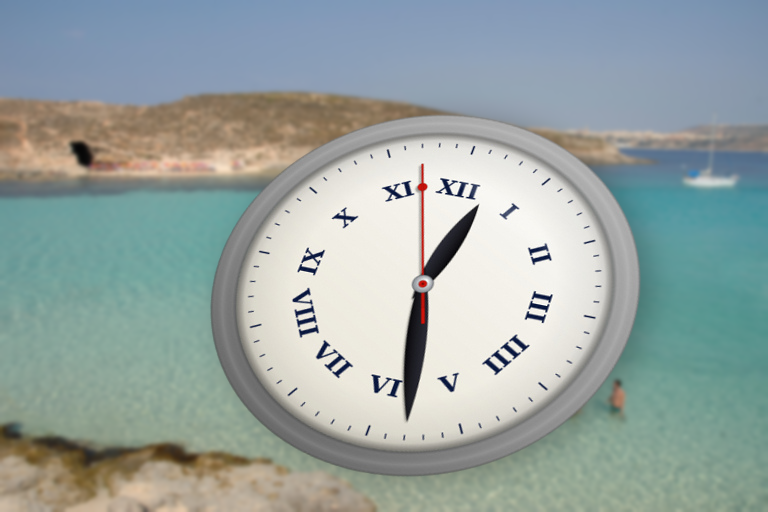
h=12 m=27 s=57
